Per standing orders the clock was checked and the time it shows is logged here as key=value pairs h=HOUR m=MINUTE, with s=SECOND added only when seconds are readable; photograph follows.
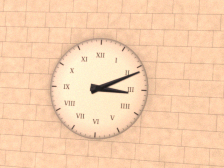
h=3 m=11
